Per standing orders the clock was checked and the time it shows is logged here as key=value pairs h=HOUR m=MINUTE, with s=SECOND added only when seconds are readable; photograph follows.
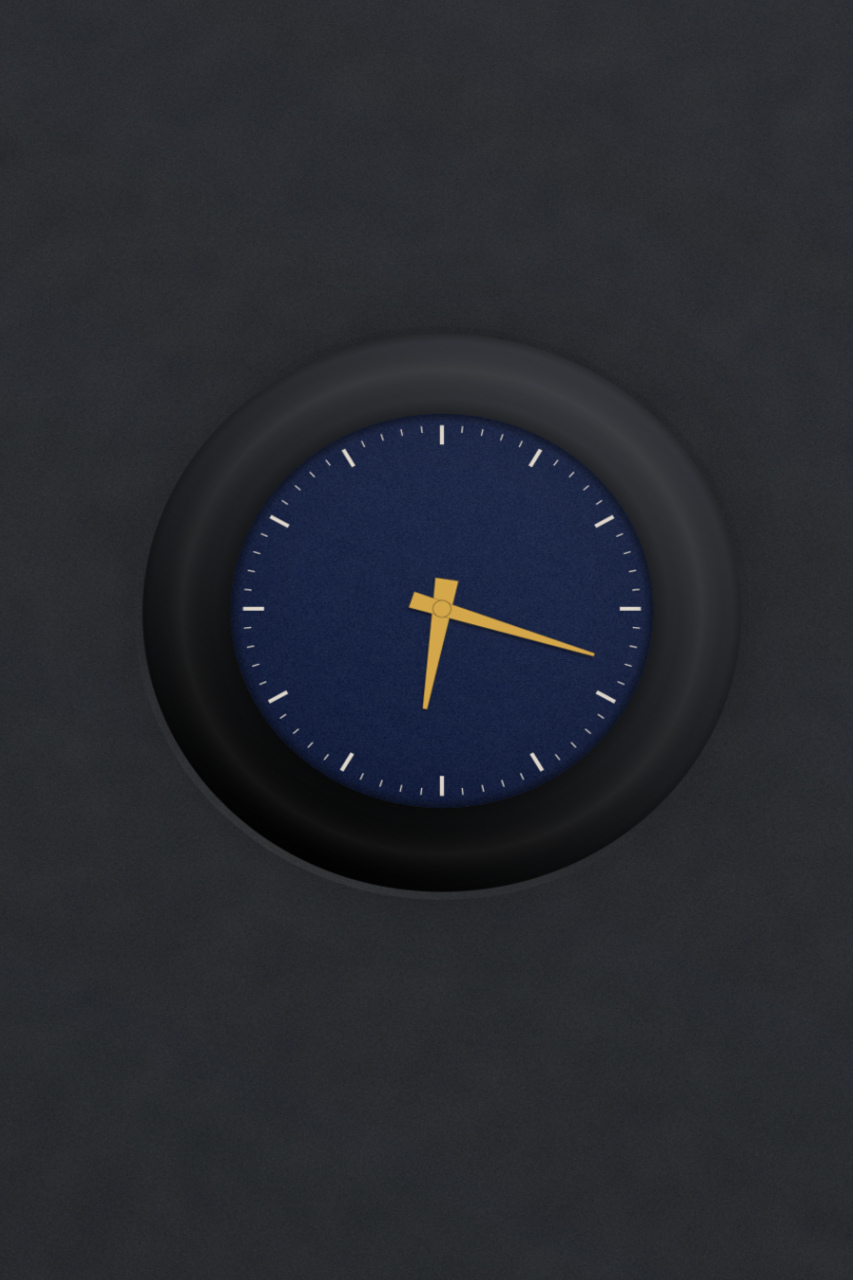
h=6 m=18
